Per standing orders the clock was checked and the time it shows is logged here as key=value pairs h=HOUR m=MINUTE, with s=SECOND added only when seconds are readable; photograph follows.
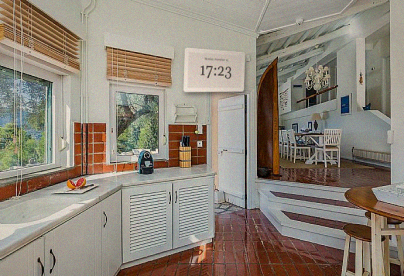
h=17 m=23
